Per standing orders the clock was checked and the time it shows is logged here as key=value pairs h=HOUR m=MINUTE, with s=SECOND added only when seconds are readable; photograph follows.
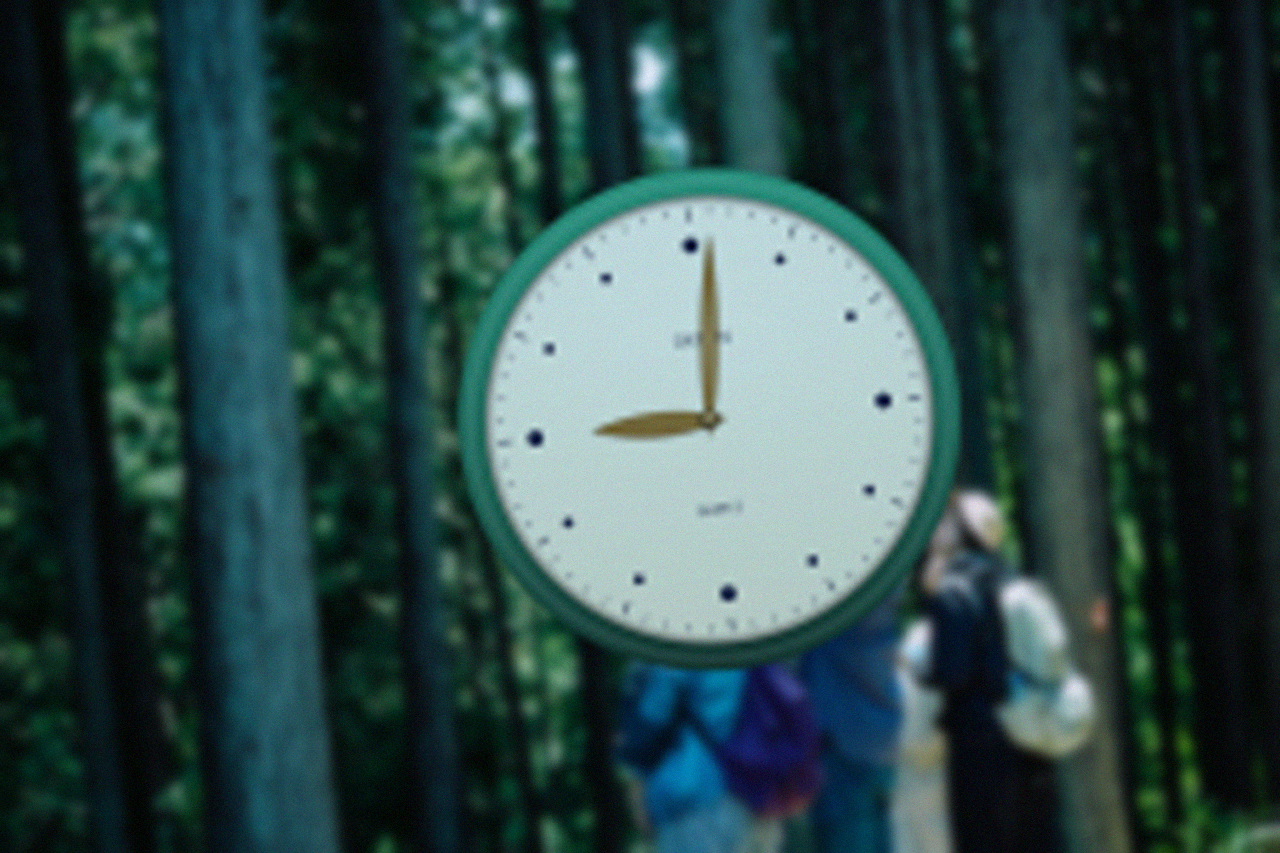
h=9 m=1
